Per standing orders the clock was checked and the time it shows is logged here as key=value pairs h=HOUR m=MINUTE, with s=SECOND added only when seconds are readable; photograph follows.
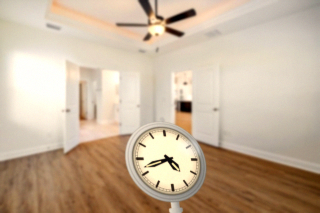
h=4 m=42
